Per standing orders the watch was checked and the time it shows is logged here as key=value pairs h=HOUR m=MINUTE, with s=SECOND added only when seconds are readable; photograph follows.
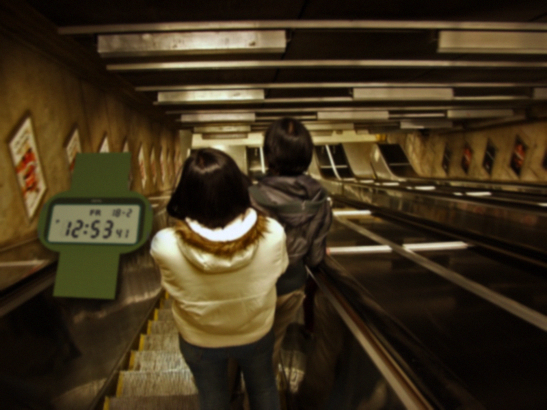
h=12 m=53
